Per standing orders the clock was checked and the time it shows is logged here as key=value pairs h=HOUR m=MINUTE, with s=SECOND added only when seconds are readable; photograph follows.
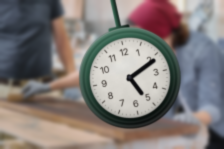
h=5 m=11
